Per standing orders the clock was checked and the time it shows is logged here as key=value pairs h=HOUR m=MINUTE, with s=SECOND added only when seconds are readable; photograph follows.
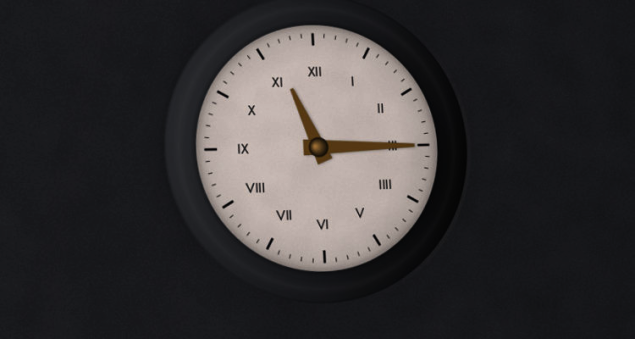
h=11 m=15
